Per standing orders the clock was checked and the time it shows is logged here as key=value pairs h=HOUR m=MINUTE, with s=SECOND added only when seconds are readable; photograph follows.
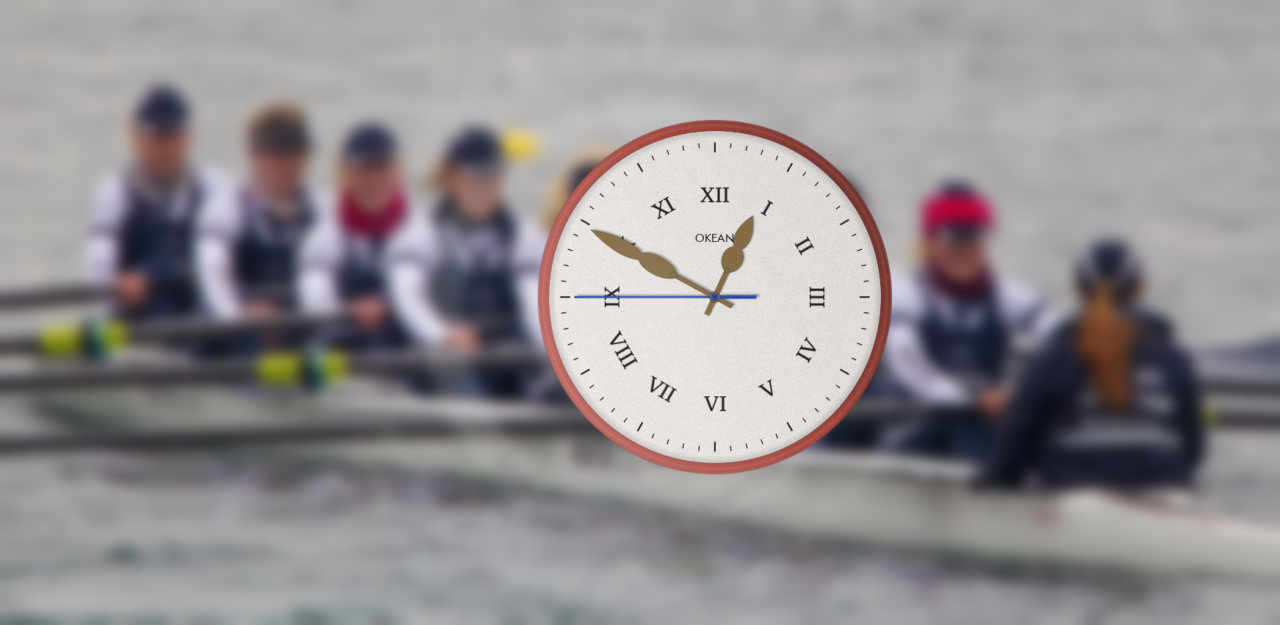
h=12 m=49 s=45
